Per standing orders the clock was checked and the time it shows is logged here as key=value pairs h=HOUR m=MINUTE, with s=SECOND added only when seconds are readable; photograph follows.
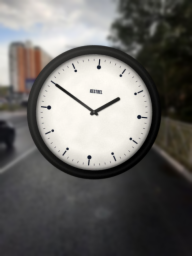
h=1 m=50
